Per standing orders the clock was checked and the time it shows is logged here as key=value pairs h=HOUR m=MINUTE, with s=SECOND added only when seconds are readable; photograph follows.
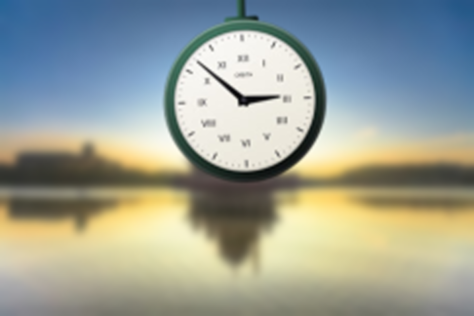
h=2 m=52
